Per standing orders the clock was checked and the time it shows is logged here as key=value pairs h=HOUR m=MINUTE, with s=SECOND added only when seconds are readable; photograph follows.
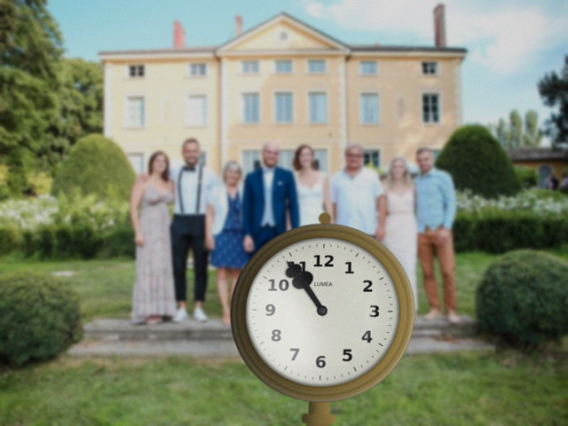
h=10 m=54
